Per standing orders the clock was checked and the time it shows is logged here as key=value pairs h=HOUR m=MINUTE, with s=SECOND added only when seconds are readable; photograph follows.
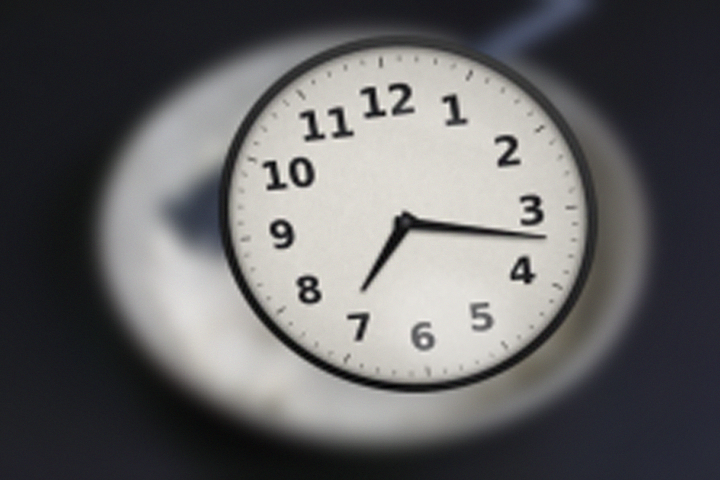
h=7 m=17
